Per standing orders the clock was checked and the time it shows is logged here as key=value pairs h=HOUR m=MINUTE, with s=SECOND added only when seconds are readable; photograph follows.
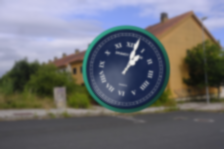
h=1 m=2
